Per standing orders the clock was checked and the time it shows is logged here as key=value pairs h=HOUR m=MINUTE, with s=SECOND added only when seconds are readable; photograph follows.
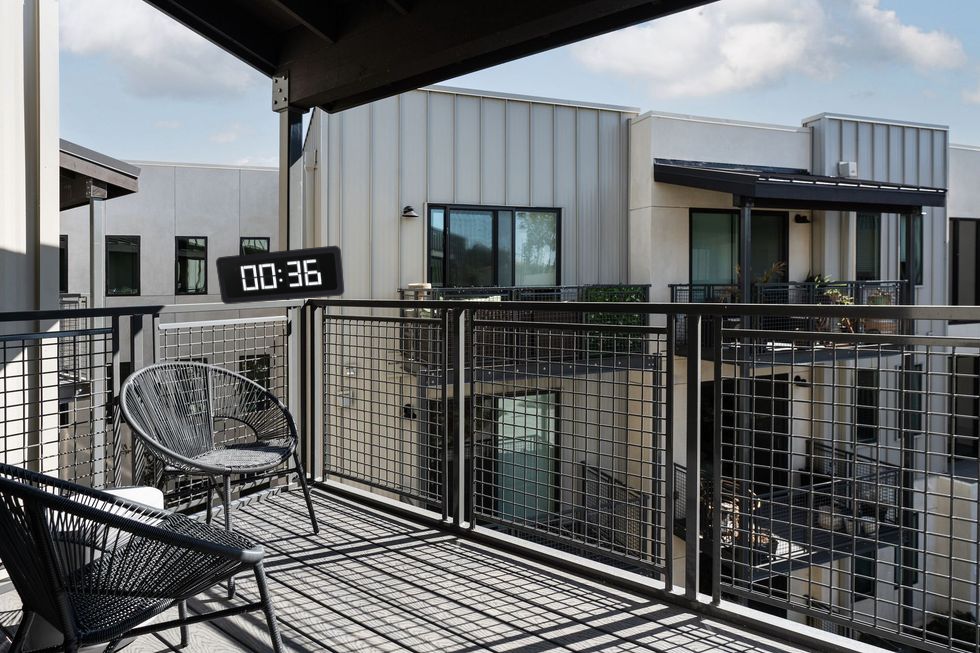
h=0 m=36
